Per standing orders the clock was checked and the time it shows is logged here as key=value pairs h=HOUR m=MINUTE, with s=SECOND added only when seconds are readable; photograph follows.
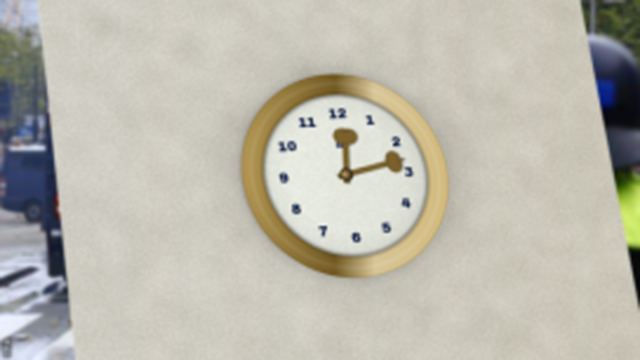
h=12 m=13
